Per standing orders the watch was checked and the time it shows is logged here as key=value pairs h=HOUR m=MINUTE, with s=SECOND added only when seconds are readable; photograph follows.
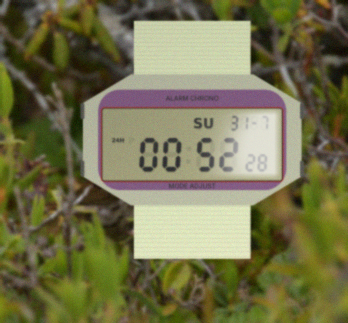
h=0 m=52 s=28
